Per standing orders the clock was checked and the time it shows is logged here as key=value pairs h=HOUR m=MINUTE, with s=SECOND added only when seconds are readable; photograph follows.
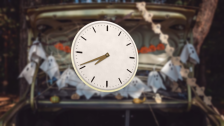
h=7 m=41
